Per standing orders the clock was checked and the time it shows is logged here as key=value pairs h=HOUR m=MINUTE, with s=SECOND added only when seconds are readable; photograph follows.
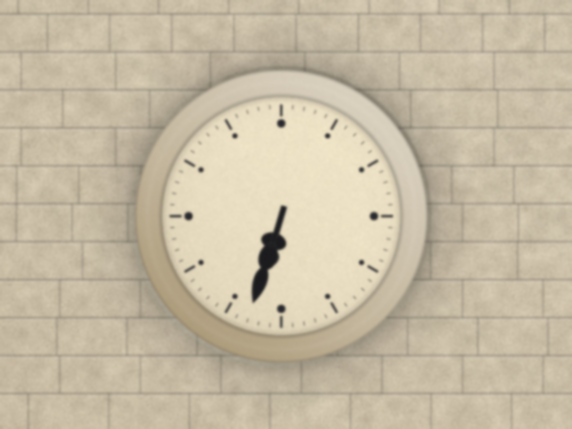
h=6 m=33
